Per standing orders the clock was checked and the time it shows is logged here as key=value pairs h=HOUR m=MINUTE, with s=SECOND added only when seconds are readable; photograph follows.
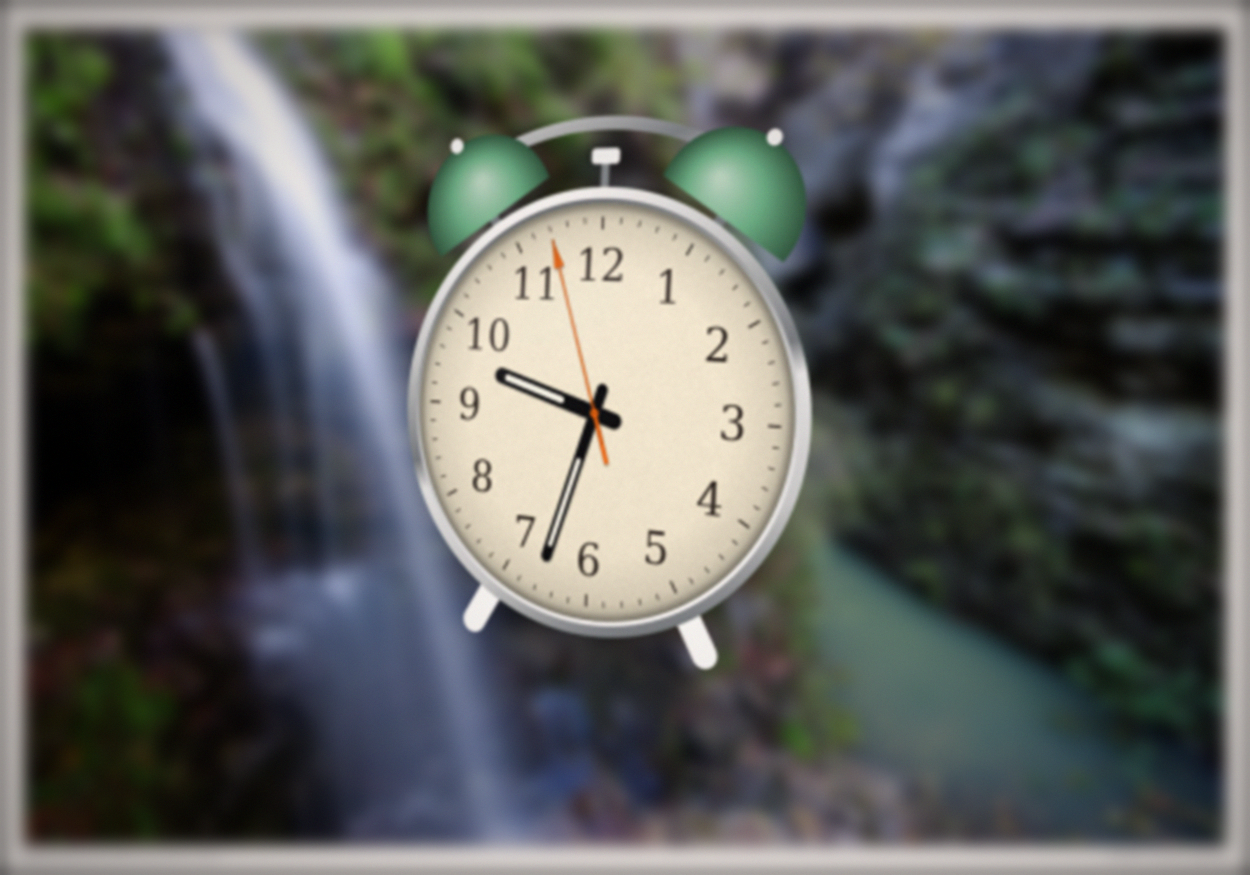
h=9 m=32 s=57
